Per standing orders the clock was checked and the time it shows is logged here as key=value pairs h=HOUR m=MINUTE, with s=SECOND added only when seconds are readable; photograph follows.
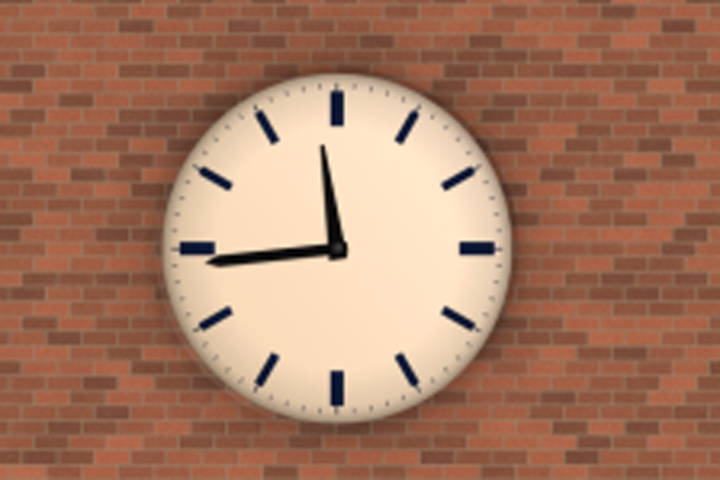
h=11 m=44
